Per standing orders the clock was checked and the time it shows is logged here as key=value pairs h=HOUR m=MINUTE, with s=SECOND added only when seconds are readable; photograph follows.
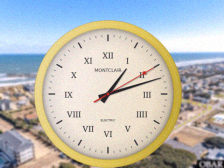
h=1 m=12 s=10
